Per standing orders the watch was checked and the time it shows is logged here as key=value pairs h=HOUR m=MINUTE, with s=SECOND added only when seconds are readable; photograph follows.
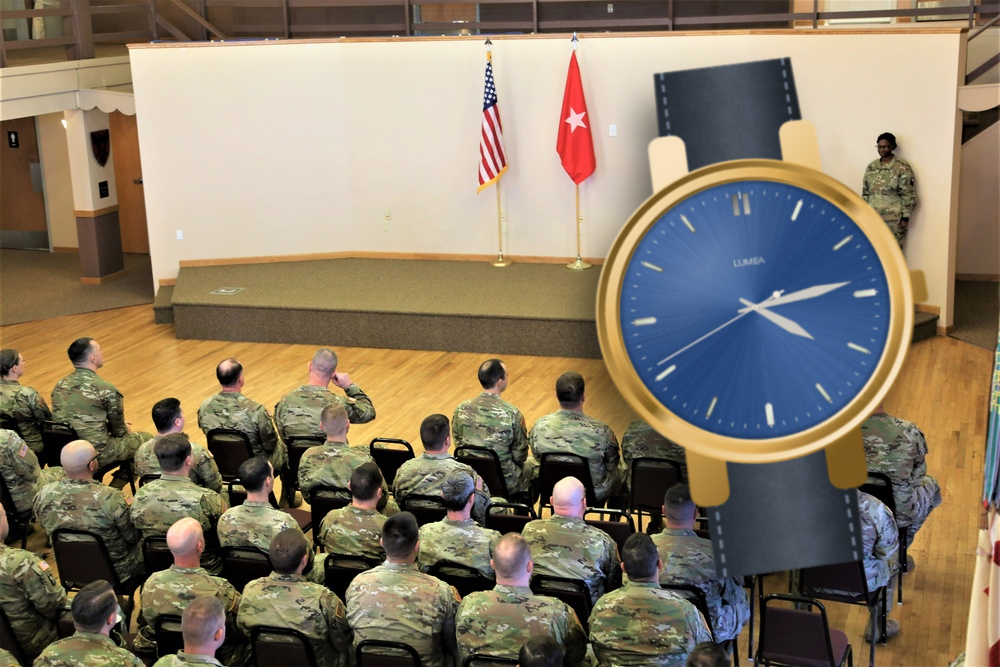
h=4 m=13 s=41
